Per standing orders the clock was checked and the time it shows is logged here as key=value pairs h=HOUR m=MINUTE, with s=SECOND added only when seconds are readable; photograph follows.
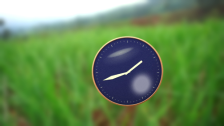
h=1 m=42
